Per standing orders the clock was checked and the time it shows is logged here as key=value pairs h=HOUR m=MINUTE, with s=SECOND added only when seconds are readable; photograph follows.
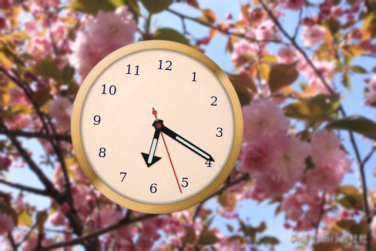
h=6 m=19 s=26
